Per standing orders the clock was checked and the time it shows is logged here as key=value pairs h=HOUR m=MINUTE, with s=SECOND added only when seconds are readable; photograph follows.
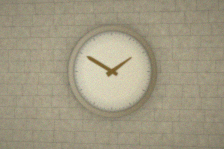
h=1 m=50
